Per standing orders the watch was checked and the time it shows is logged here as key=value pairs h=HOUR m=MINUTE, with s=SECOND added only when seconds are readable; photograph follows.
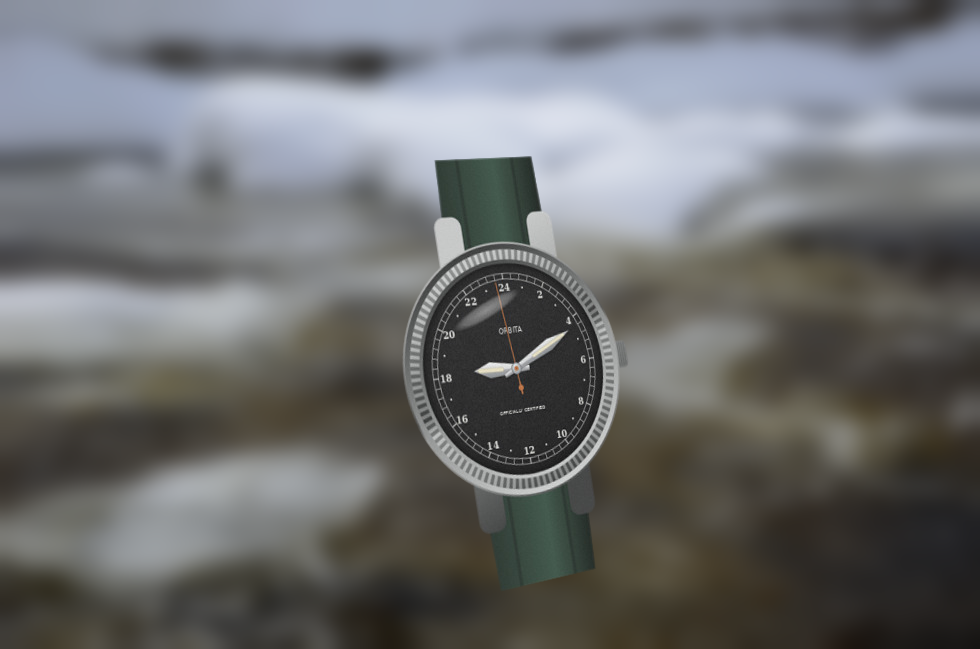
h=18 m=10 s=59
